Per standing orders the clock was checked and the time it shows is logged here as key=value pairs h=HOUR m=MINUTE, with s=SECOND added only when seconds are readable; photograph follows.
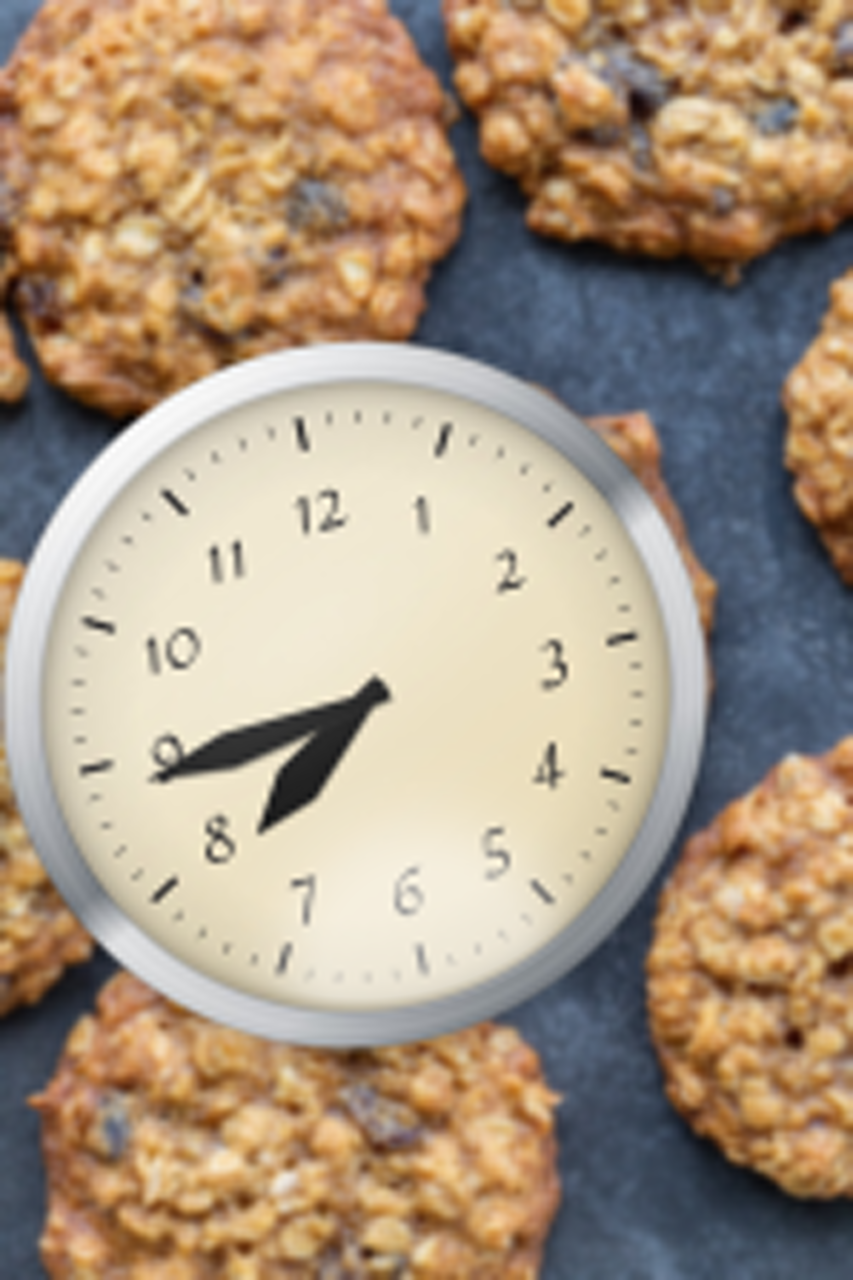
h=7 m=44
